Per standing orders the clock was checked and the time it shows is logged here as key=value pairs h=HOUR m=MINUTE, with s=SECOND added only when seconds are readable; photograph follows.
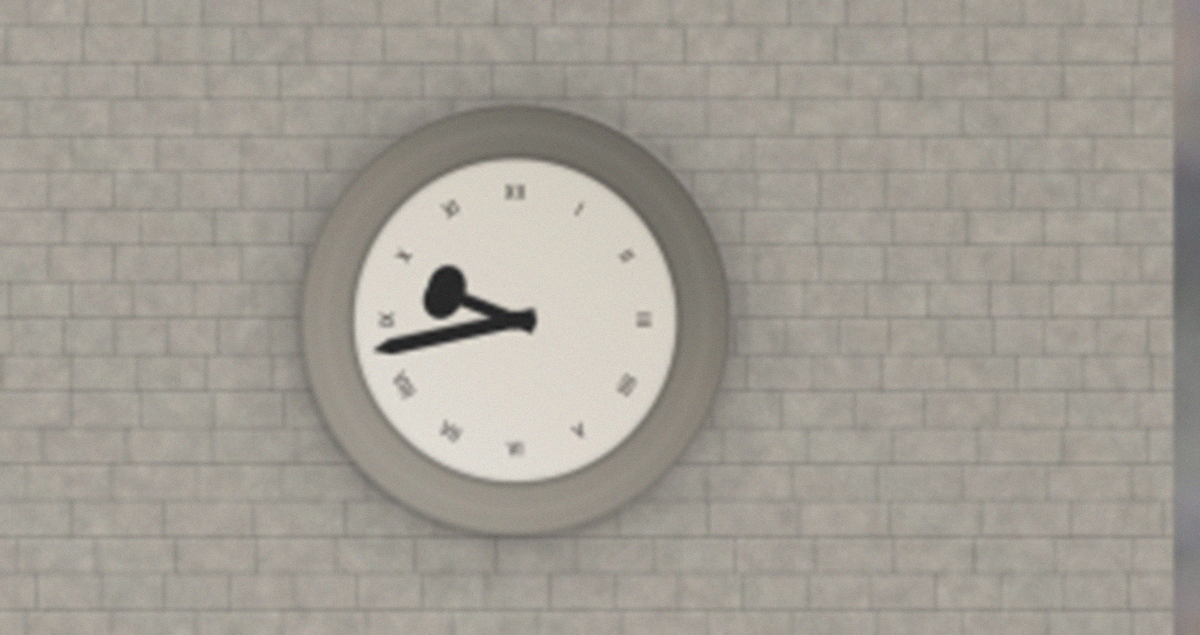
h=9 m=43
